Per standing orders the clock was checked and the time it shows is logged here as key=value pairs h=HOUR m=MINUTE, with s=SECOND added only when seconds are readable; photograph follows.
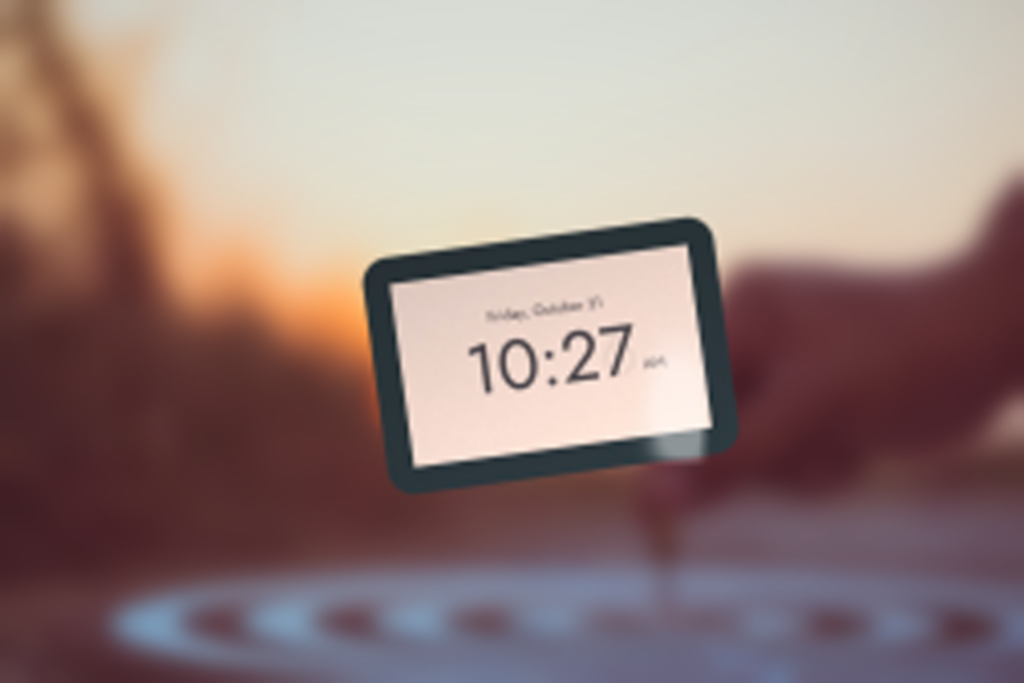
h=10 m=27
